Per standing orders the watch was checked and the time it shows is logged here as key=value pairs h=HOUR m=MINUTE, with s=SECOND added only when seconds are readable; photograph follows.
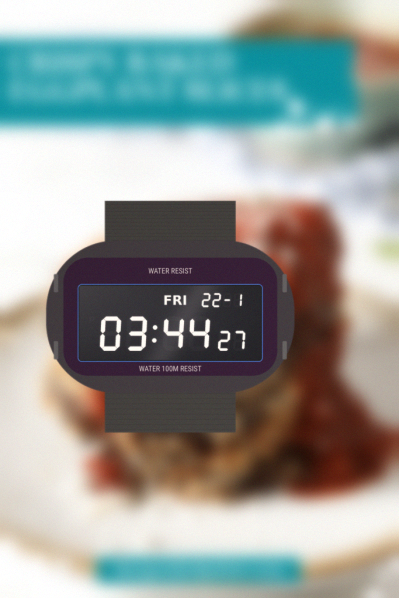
h=3 m=44 s=27
